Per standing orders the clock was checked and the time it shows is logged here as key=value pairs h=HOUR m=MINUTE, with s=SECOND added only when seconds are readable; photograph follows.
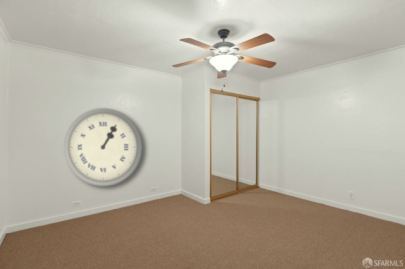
h=1 m=5
